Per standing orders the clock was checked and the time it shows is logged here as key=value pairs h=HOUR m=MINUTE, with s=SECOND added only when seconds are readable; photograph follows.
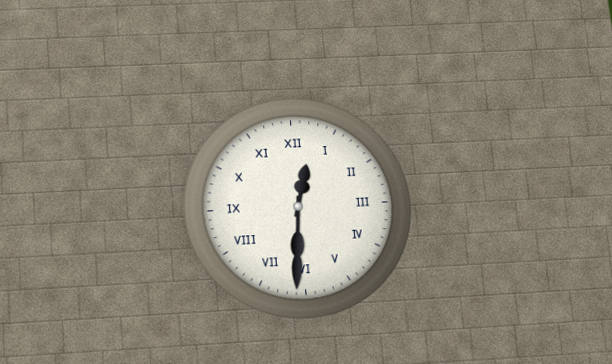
h=12 m=31
